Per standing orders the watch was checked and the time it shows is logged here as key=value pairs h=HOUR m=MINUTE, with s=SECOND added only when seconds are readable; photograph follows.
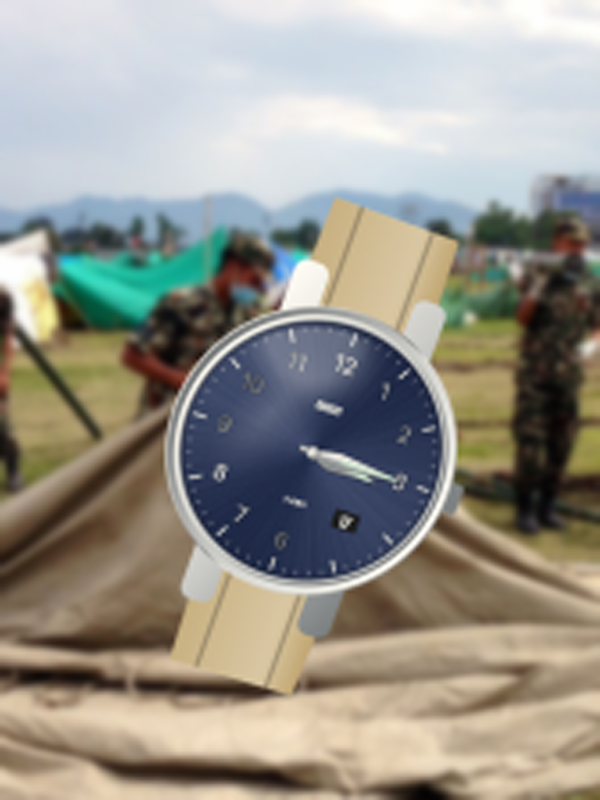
h=3 m=15
